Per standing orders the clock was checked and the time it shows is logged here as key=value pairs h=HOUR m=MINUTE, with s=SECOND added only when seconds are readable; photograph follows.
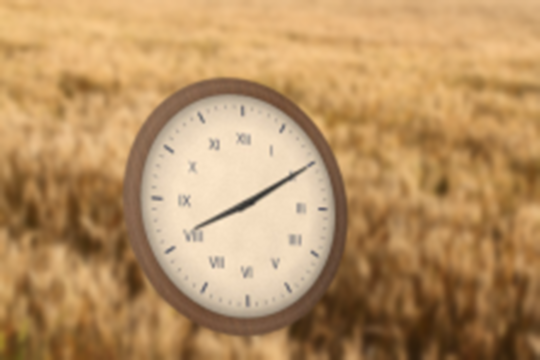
h=8 m=10
